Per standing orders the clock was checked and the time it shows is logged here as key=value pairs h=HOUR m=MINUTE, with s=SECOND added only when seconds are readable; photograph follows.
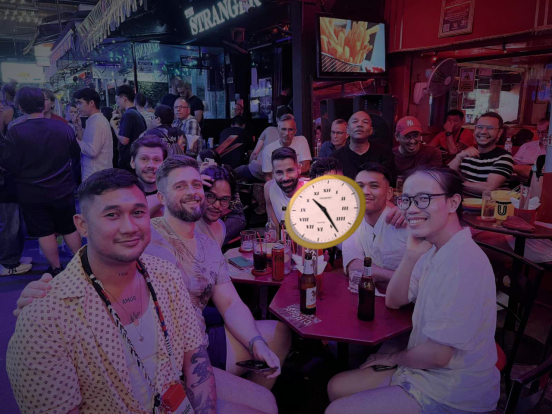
h=10 m=24
